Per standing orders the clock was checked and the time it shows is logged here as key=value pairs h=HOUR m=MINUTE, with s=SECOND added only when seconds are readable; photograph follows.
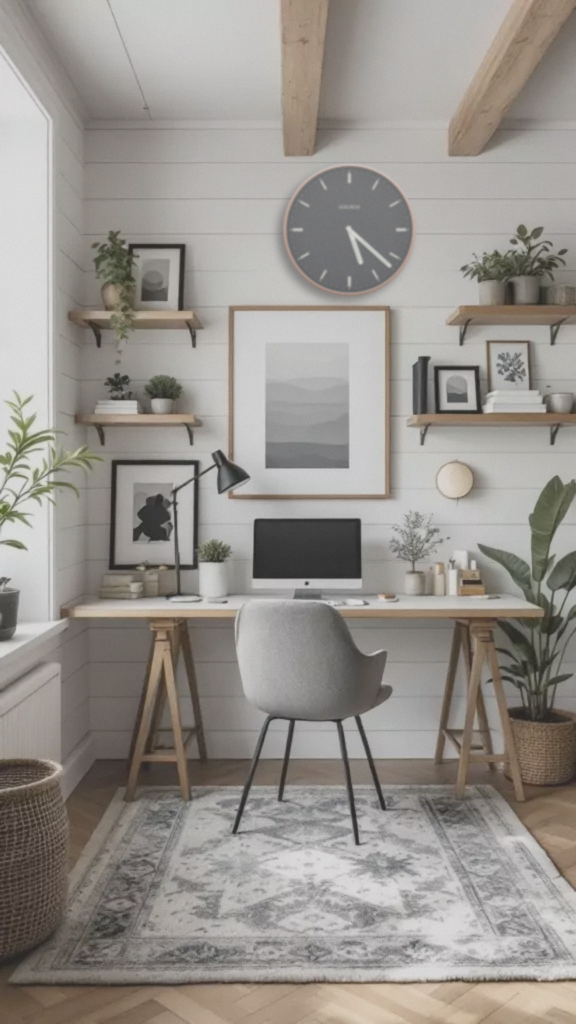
h=5 m=22
